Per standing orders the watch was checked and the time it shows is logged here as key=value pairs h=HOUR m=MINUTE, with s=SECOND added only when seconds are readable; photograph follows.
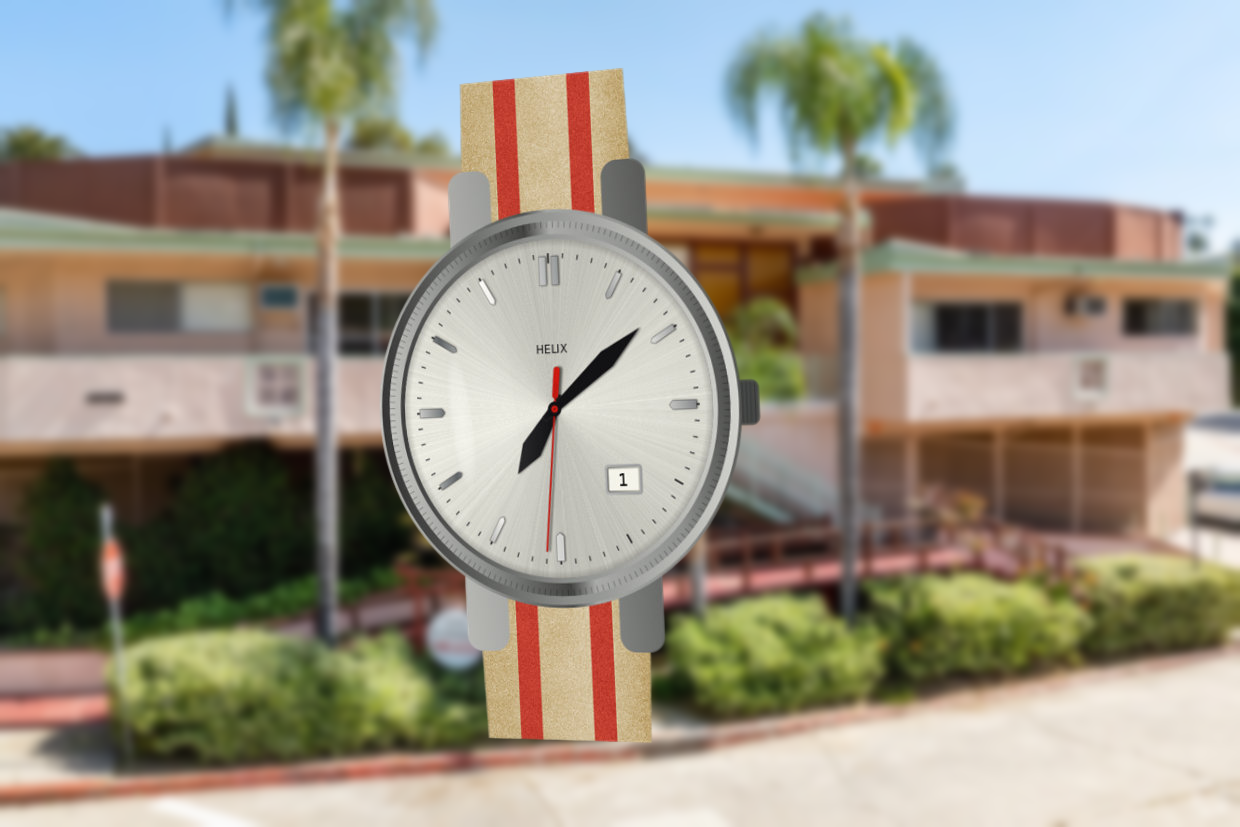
h=7 m=8 s=31
